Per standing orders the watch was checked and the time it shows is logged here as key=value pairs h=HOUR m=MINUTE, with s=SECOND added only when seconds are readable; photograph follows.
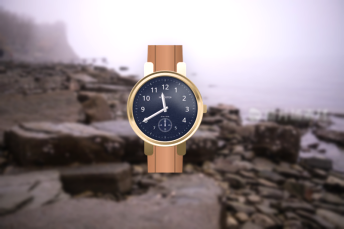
h=11 m=40
